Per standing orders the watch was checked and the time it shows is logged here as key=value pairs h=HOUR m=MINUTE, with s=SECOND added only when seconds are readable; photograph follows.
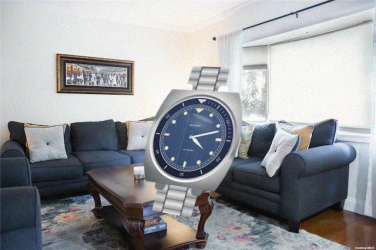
h=4 m=12
